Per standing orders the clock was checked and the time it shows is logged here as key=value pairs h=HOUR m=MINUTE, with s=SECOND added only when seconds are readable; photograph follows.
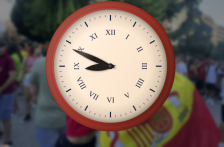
h=8 m=49
